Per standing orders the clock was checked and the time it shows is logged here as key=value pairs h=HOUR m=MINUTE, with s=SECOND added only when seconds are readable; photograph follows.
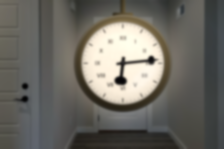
h=6 m=14
